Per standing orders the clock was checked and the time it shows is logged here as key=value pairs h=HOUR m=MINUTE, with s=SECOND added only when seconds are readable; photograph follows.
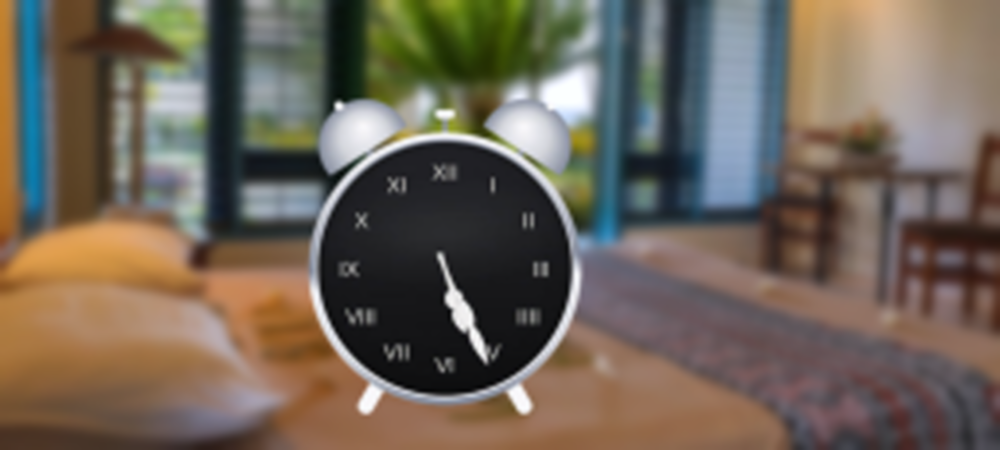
h=5 m=26
